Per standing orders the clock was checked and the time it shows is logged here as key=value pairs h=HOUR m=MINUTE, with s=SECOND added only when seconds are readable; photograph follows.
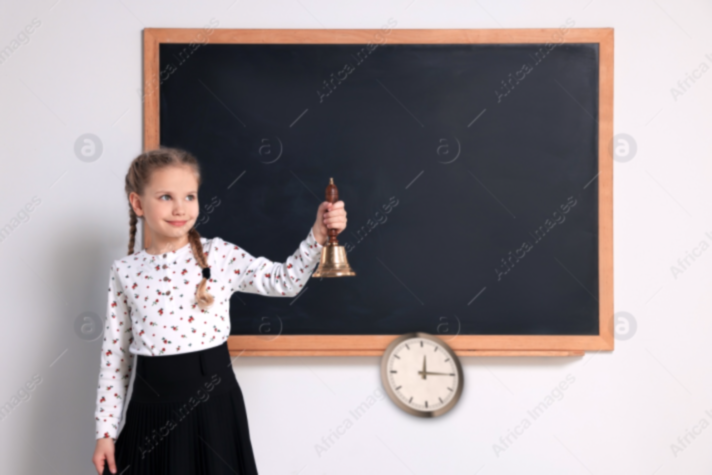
h=12 m=15
